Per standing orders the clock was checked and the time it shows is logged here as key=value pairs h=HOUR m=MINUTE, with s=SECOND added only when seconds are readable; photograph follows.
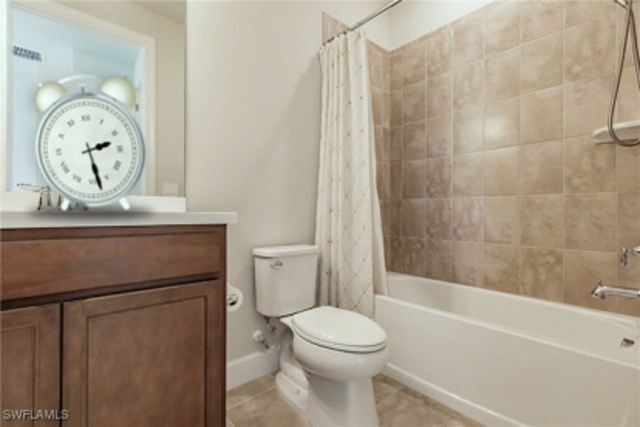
h=2 m=28
